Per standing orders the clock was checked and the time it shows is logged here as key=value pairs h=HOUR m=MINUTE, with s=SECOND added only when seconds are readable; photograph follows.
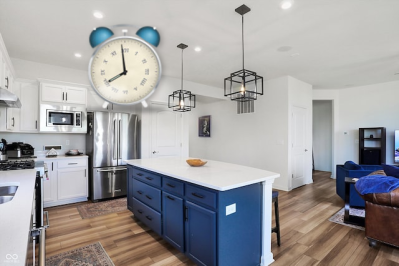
h=7 m=59
